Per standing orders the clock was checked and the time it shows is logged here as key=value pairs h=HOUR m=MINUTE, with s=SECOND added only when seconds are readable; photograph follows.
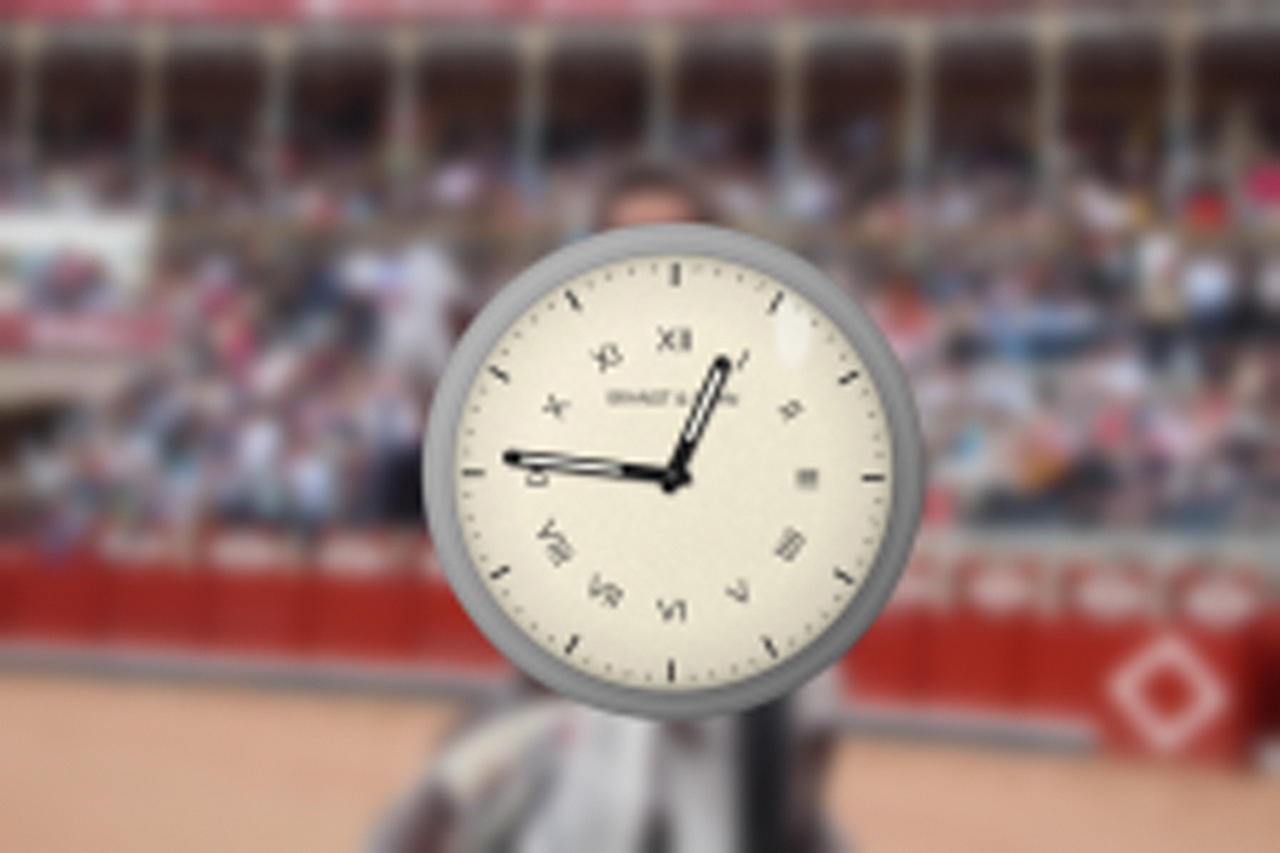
h=12 m=46
